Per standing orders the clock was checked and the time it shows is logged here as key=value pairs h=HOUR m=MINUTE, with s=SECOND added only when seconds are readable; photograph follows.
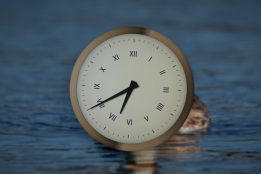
h=6 m=40
